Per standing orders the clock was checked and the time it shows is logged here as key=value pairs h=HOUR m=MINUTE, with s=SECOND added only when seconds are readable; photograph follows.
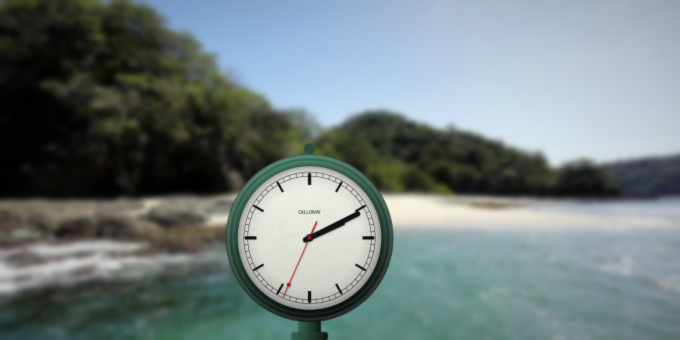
h=2 m=10 s=34
